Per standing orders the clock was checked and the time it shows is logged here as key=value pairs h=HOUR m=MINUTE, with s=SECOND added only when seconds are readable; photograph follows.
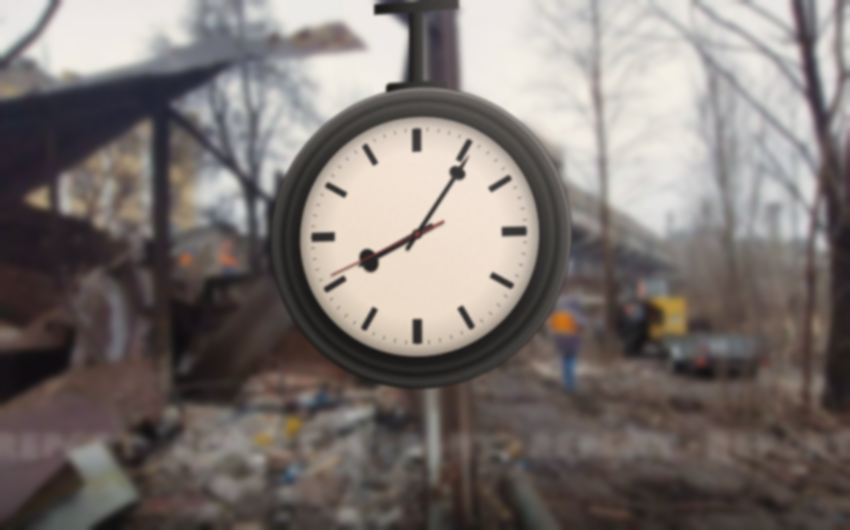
h=8 m=5 s=41
